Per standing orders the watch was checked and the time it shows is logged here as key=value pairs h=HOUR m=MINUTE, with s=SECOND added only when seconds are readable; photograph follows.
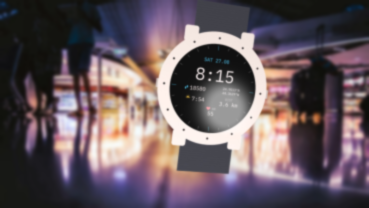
h=8 m=15
